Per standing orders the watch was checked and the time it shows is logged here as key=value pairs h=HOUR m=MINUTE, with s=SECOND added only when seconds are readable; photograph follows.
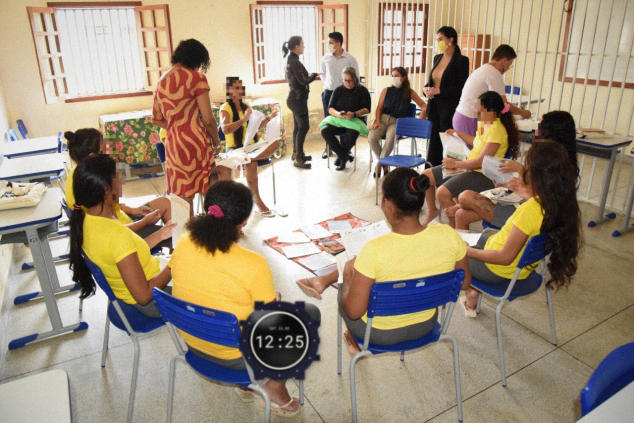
h=12 m=25
